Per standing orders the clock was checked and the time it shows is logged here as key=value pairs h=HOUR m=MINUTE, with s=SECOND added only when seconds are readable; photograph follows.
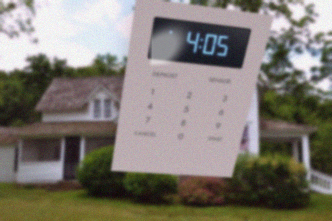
h=4 m=5
